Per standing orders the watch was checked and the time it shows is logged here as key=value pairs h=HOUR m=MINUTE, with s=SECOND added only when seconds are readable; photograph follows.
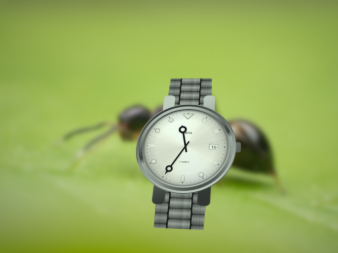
h=11 m=35
